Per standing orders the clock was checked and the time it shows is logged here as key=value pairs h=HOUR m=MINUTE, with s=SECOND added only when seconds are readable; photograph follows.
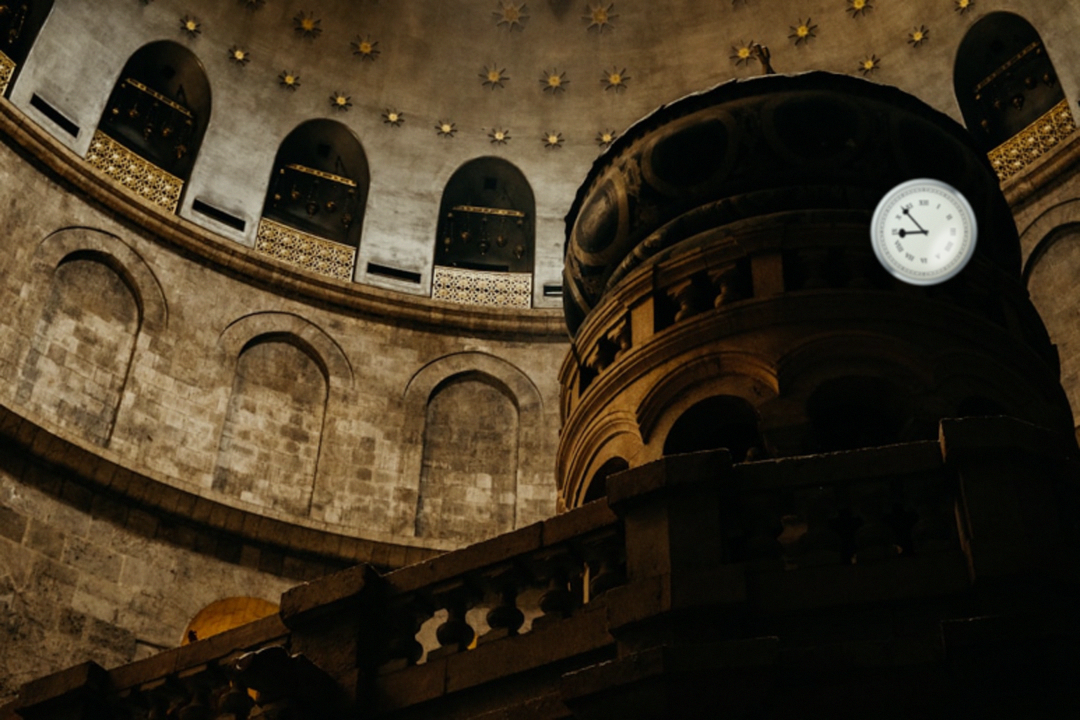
h=8 m=53
